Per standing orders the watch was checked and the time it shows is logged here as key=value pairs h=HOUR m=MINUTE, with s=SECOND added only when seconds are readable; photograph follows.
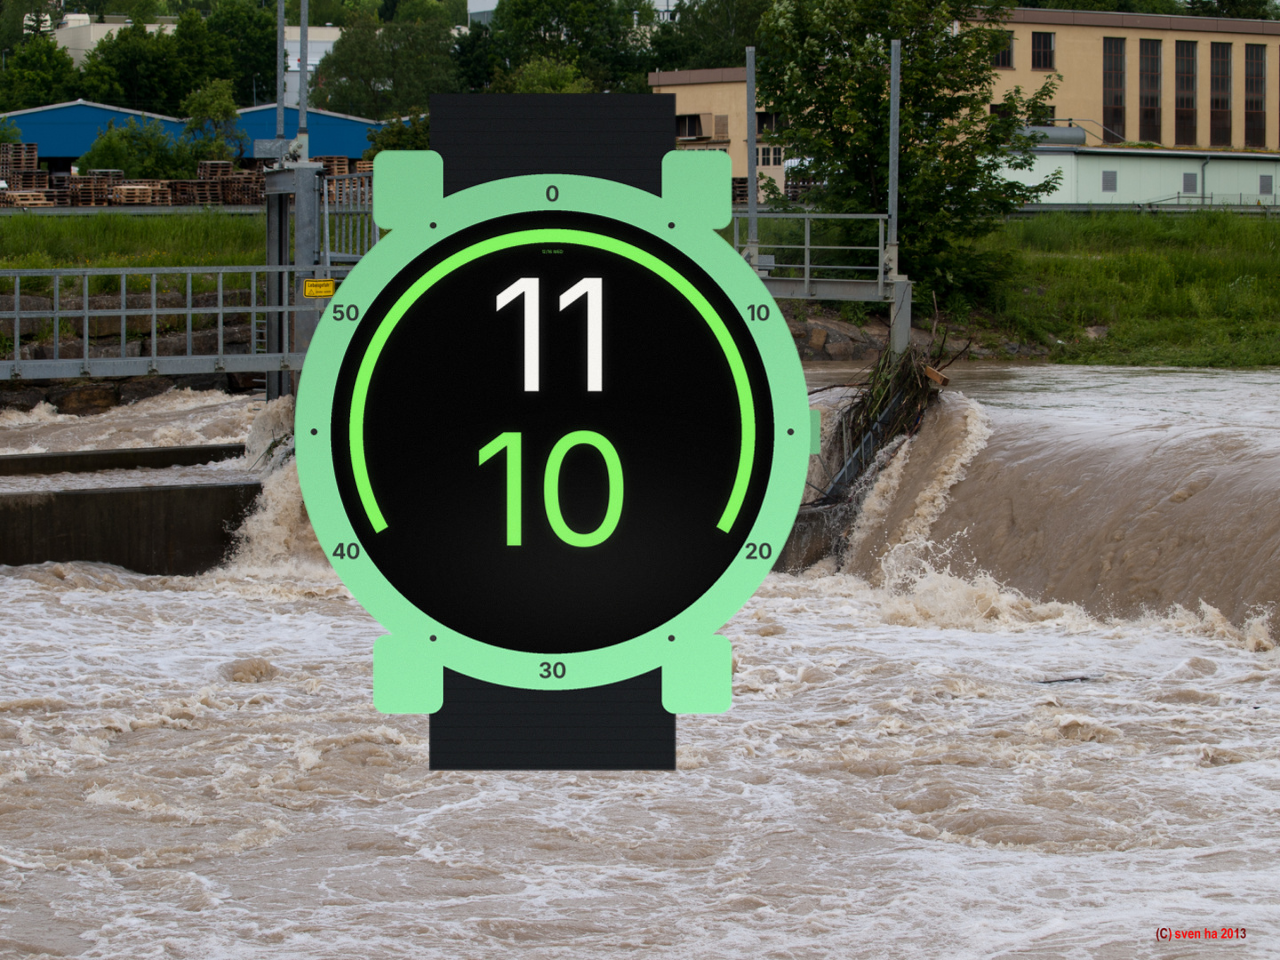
h=11 m=10
